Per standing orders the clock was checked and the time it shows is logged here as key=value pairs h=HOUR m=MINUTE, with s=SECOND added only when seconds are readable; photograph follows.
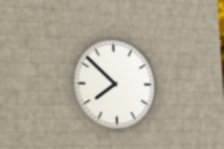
h=7 m=52
